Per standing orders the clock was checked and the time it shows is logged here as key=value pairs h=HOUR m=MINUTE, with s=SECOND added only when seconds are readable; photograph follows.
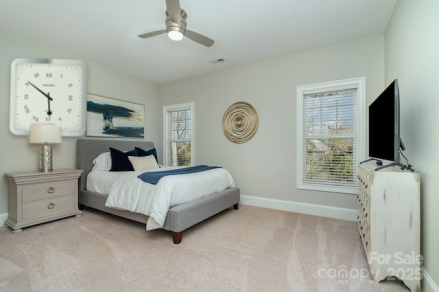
h=5 m=51
